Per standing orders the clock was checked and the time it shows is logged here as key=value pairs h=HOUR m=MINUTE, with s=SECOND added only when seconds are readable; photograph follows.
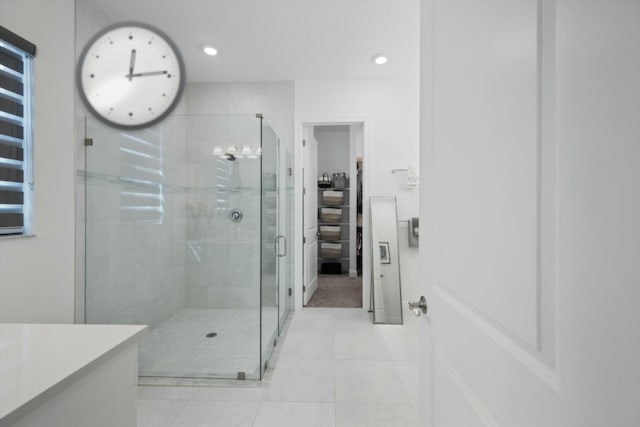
h=12 m=14
